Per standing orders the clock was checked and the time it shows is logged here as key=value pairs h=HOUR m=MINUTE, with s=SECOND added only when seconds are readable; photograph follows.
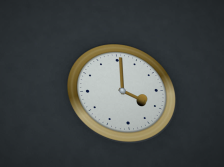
h=4 m=1
